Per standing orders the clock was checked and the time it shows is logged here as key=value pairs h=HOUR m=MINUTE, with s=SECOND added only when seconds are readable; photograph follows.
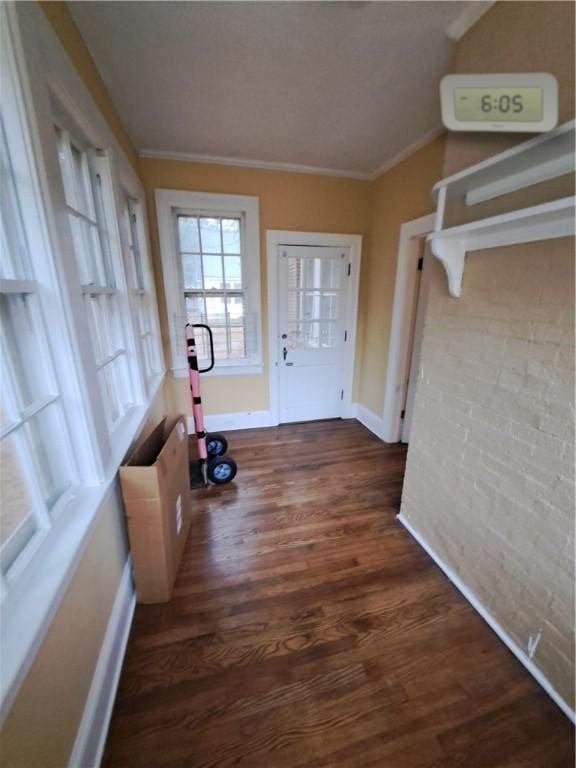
h=6 m=5
